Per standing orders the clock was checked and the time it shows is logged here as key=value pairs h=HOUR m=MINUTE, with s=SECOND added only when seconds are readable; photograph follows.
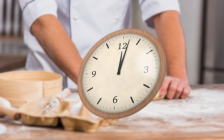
h=12 m=2
